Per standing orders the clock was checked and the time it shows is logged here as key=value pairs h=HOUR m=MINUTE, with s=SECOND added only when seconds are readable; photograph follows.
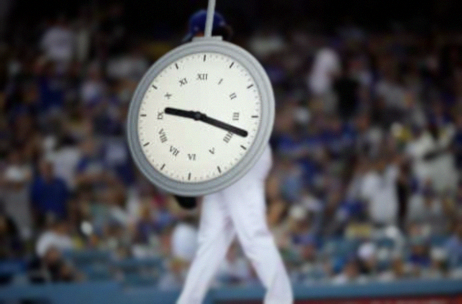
h=9 m=18
